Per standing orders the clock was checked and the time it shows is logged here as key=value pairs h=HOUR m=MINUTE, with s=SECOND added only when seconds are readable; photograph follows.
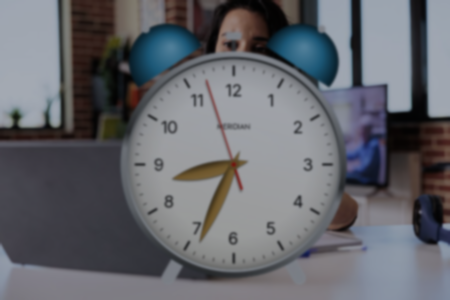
h=8 m=33 s=57
